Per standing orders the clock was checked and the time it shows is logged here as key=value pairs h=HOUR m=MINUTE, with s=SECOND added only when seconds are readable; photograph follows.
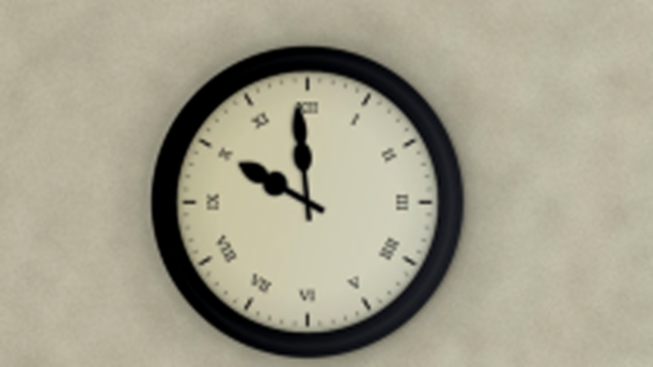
h=9 m=59
